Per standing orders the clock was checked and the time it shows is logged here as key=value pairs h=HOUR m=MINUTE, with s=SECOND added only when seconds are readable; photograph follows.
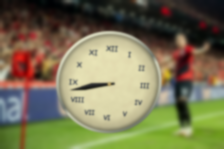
h=8 m=43
